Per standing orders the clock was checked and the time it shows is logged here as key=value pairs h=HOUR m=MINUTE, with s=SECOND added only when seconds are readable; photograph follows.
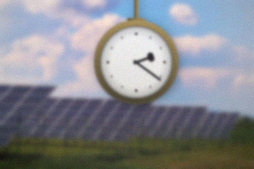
h=2 m=21
